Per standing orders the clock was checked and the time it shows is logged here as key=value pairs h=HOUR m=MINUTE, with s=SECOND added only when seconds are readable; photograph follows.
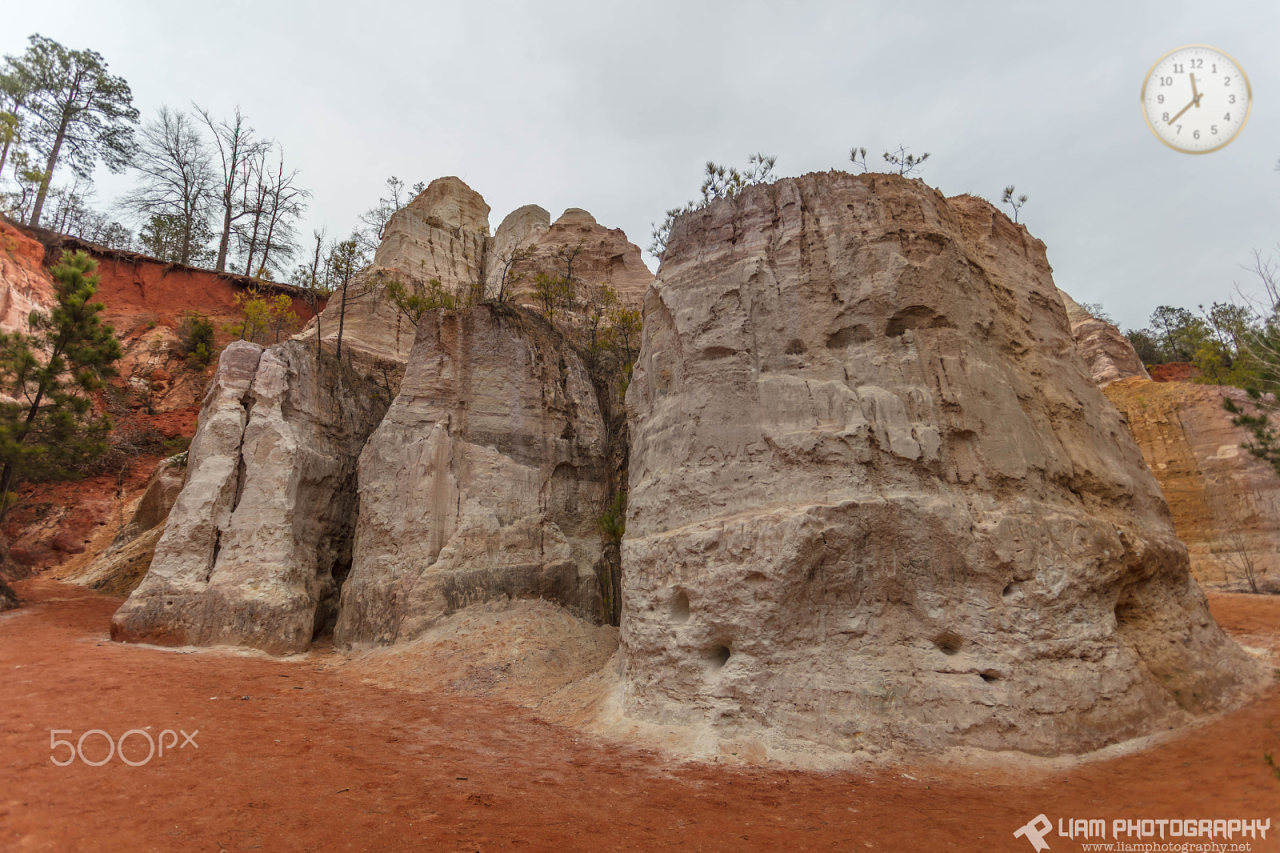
h=11 m=38
